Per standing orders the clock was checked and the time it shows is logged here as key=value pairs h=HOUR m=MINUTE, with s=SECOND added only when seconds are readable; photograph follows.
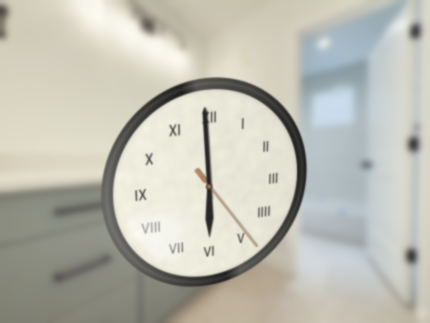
h=5 m=59 s=24
